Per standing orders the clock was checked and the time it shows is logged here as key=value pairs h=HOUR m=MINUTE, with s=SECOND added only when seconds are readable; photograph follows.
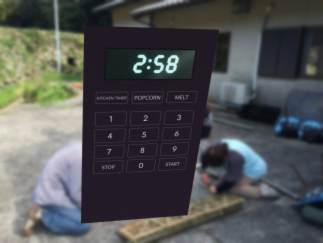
h=2 m=58
